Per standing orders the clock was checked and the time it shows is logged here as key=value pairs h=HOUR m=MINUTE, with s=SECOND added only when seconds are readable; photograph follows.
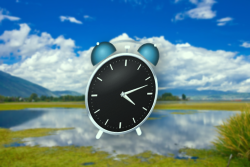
h=4 m=12
